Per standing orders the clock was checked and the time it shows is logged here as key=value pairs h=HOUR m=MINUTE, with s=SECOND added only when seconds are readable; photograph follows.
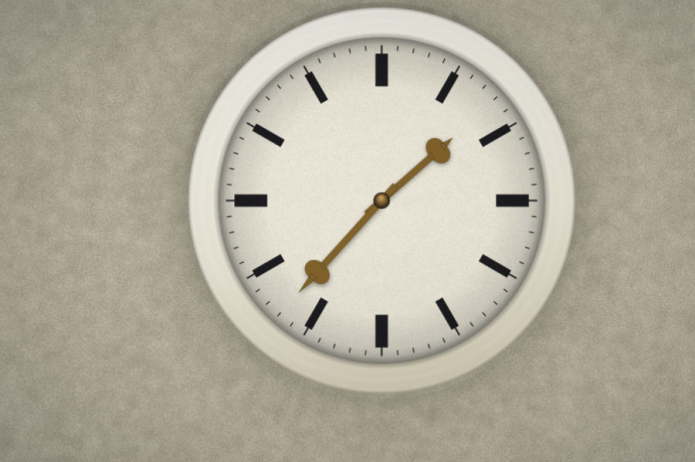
h=1 m=37
